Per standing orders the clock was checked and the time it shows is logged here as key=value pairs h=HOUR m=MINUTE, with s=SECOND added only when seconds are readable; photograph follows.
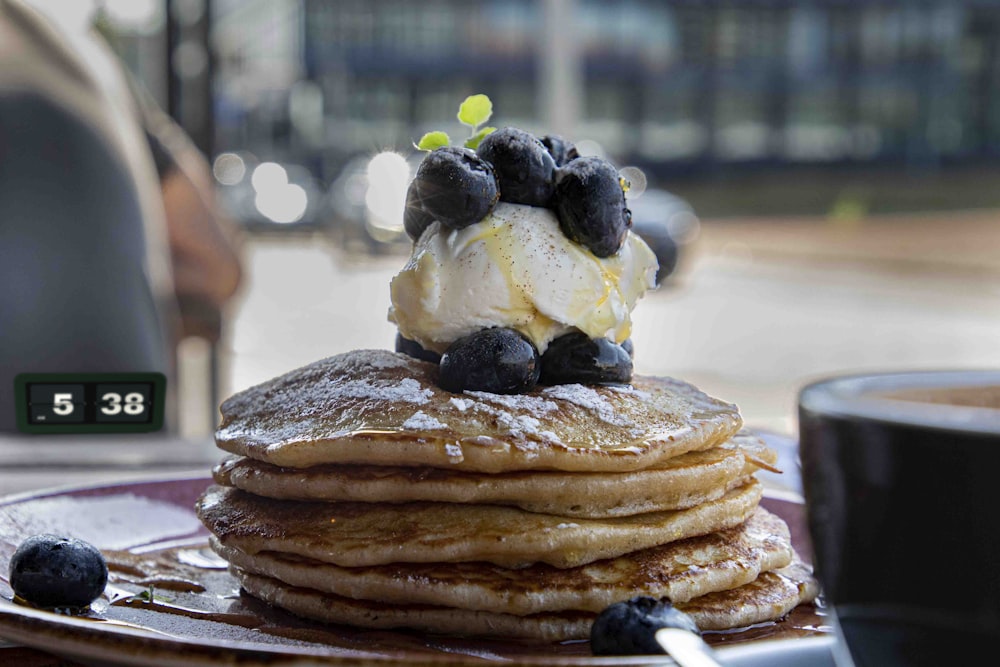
h=5 m=38
